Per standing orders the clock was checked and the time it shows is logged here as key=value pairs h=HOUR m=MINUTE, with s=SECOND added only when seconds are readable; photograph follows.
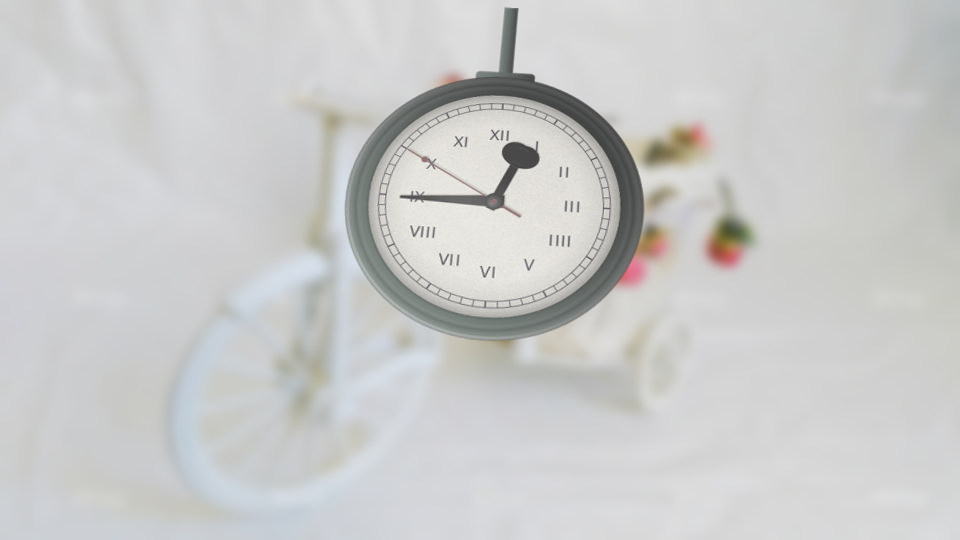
h=12 m=44 s=50
